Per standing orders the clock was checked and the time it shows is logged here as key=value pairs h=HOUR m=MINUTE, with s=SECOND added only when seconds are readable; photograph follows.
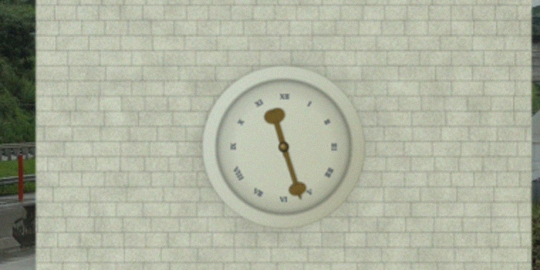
h=11 m=27
